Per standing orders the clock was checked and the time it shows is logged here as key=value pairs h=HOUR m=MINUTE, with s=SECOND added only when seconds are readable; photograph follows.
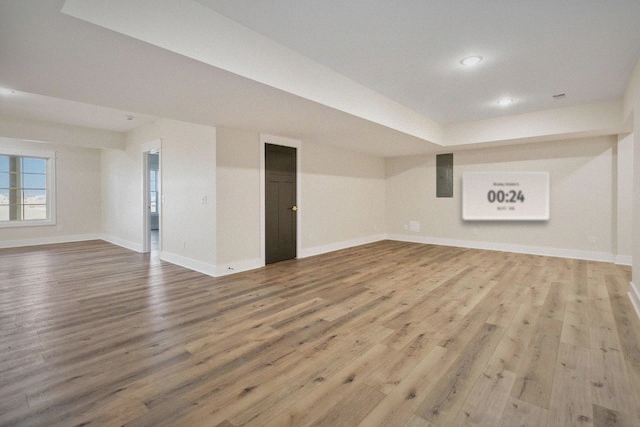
h=0 m=24
